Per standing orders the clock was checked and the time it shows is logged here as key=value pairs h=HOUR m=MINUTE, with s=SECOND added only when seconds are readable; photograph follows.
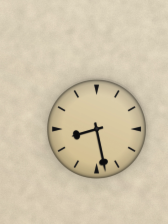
h=8 m=28
